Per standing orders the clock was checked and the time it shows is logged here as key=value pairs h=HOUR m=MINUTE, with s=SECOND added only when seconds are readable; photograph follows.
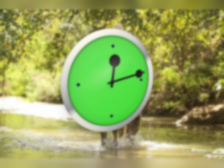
h=12 m=13
